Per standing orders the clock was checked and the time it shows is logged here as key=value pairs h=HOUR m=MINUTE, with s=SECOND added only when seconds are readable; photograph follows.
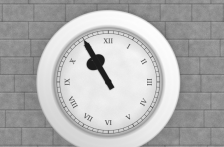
h=10 m=55
